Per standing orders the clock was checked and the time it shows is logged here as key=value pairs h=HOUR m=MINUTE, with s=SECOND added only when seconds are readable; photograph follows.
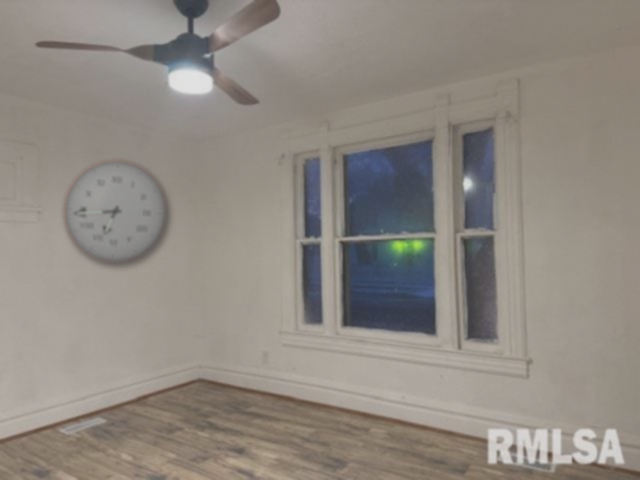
h=6 m=44
